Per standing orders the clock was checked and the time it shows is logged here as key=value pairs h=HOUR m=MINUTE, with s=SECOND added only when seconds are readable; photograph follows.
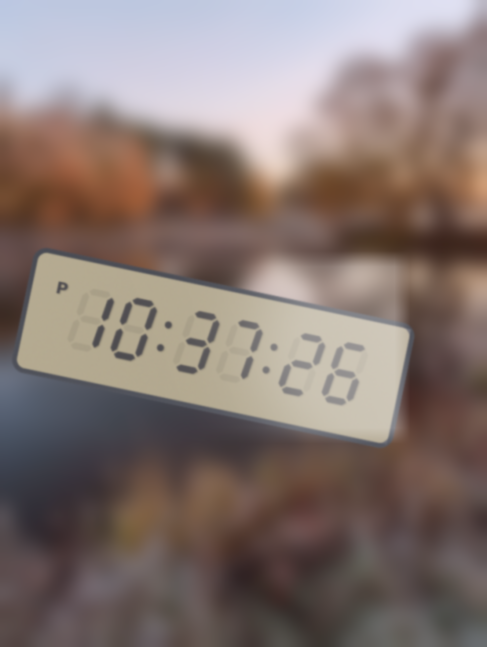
h=10 m=37 s=26
